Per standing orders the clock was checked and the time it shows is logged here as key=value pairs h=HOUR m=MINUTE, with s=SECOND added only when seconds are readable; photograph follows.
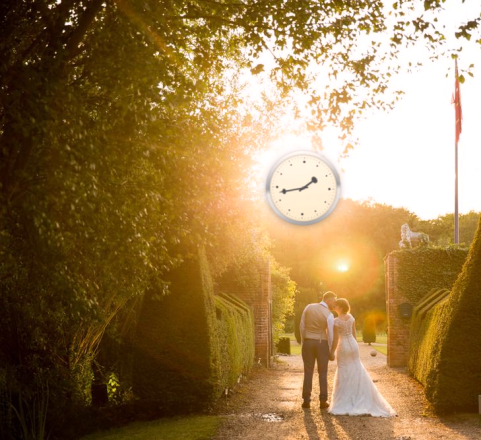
h=1 m=43
